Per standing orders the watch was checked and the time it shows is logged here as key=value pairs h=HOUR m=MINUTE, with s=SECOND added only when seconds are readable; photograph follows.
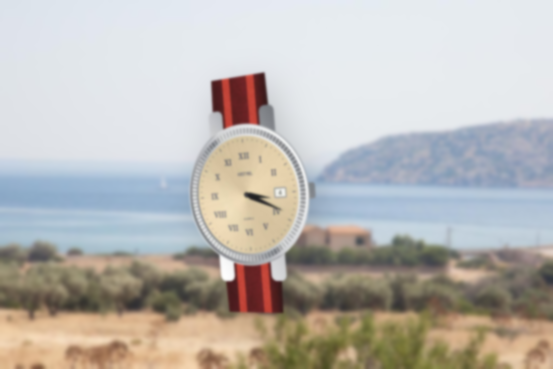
h=3 m=19
